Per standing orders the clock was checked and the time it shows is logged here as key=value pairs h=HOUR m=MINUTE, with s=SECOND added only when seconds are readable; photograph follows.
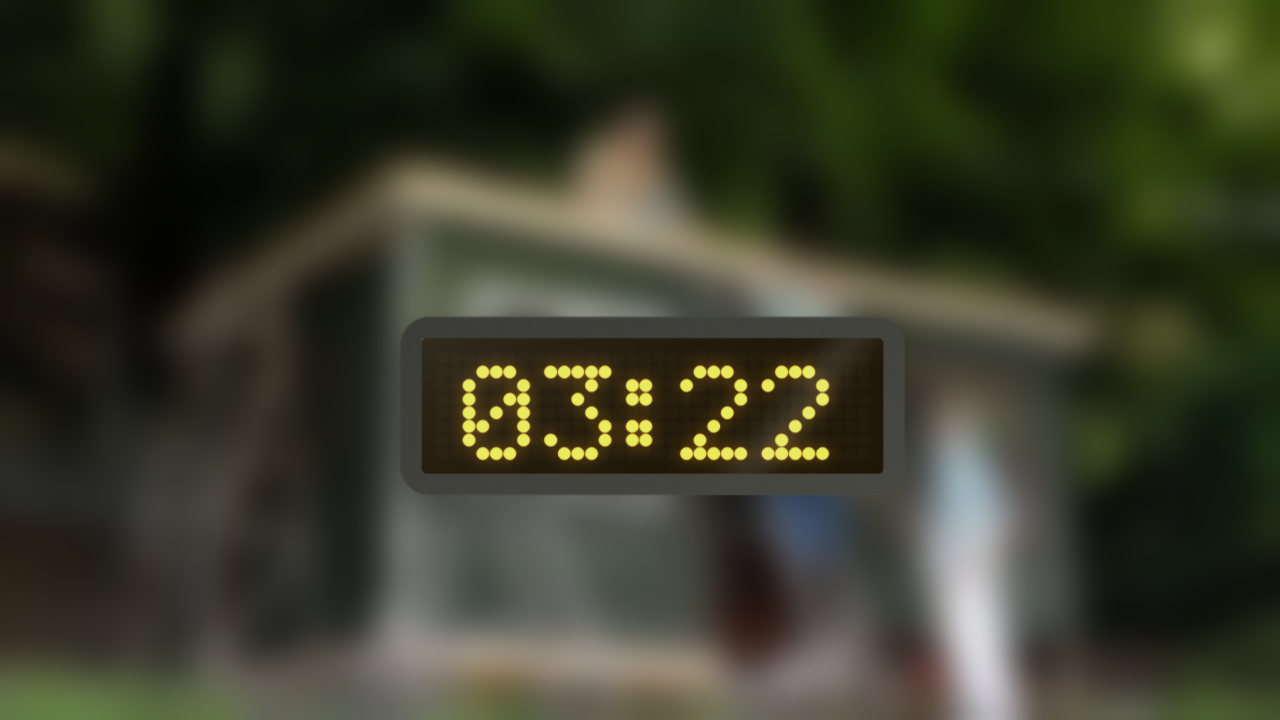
h=3 m=22
